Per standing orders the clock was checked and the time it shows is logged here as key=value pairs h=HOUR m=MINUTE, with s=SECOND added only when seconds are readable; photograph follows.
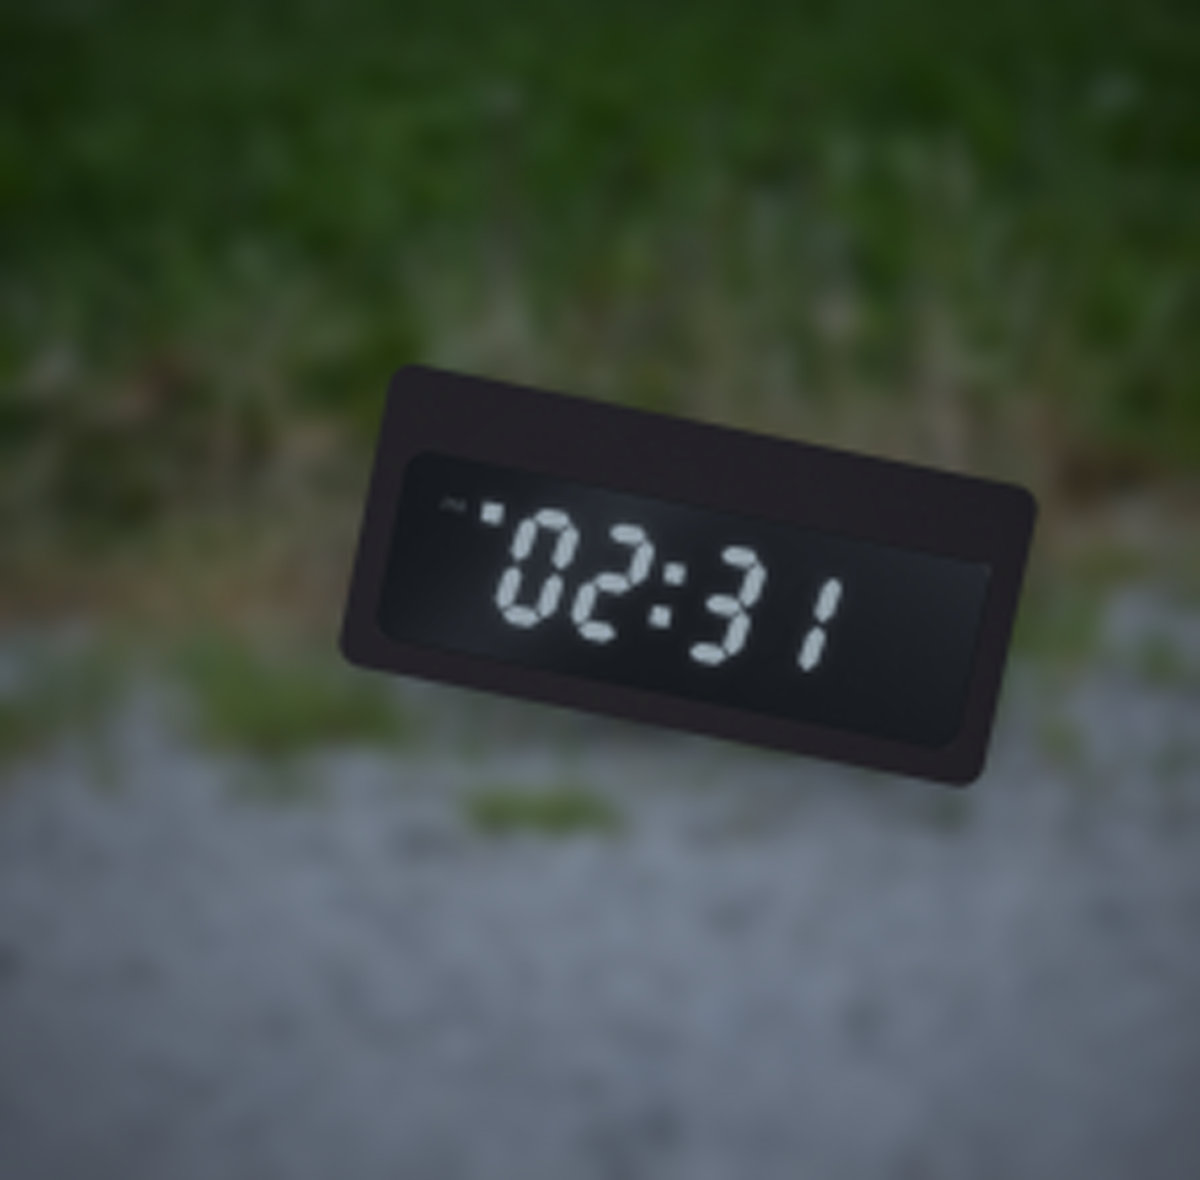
h=2 m=31
